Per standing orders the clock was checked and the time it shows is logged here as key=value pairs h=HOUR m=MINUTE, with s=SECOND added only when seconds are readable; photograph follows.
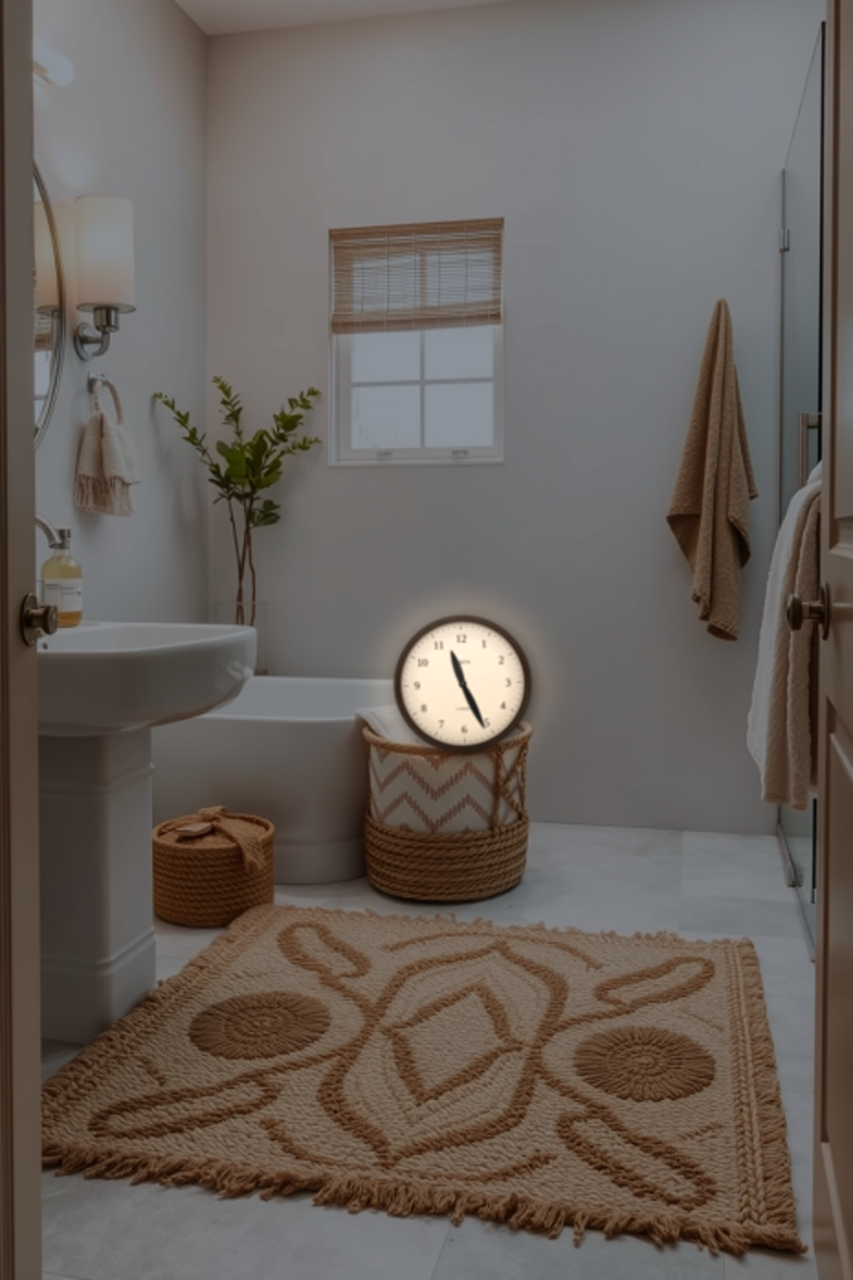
h=11 m=26
